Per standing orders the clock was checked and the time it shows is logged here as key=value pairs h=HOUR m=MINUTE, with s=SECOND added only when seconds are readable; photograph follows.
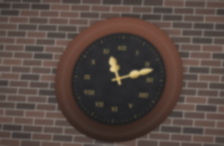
h=11 m=12
